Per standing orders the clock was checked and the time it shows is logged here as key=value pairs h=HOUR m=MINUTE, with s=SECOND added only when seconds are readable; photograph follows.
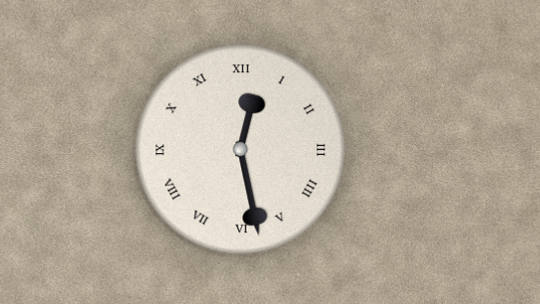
h=12 m=28
